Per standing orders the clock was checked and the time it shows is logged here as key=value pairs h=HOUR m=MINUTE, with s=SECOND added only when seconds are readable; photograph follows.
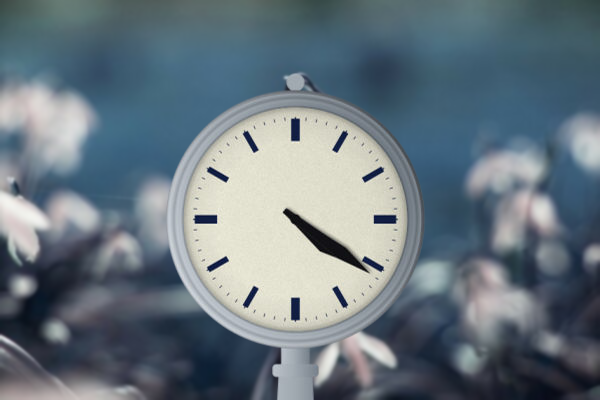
h=4 m=21
